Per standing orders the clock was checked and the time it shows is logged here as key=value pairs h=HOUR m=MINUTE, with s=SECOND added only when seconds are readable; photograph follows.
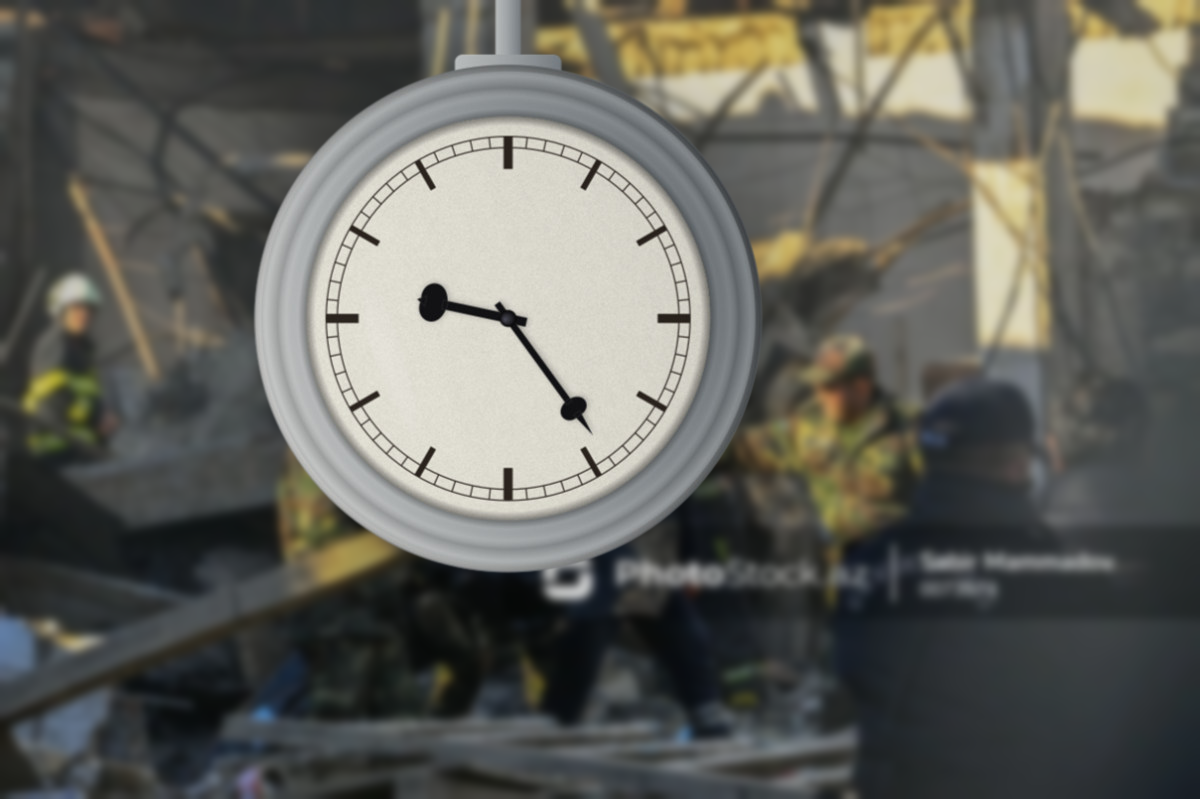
h=9 m=24
